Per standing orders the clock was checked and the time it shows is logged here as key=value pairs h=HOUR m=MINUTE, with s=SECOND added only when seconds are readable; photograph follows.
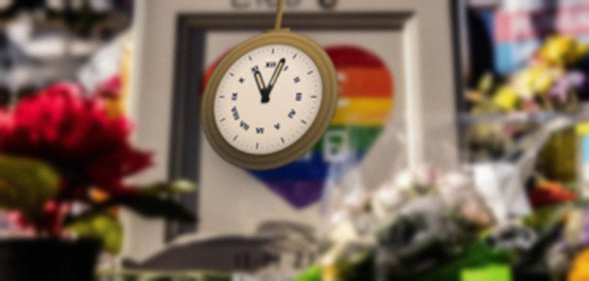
h=11 m=3
